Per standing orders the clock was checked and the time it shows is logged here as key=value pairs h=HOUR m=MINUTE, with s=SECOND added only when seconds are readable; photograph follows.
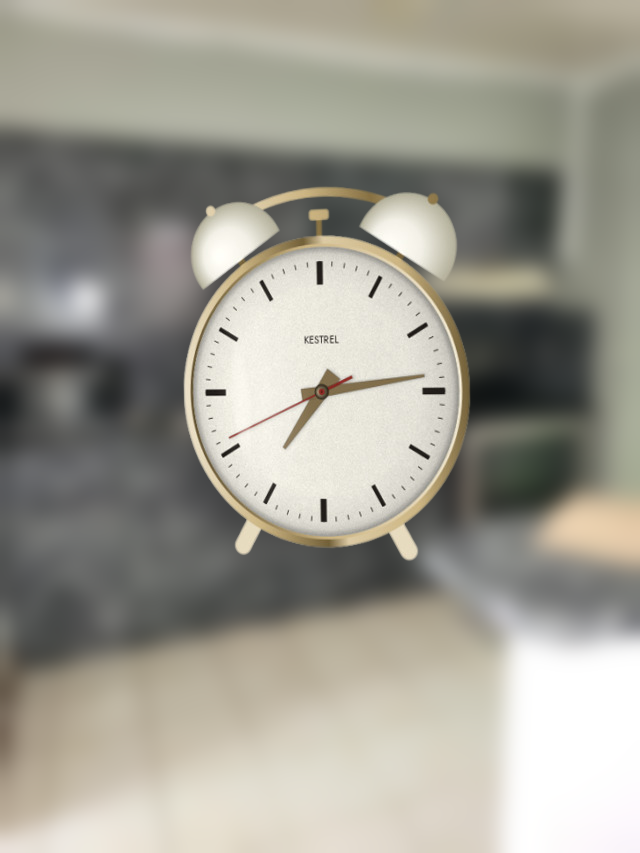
h=7 m=13 s=41
